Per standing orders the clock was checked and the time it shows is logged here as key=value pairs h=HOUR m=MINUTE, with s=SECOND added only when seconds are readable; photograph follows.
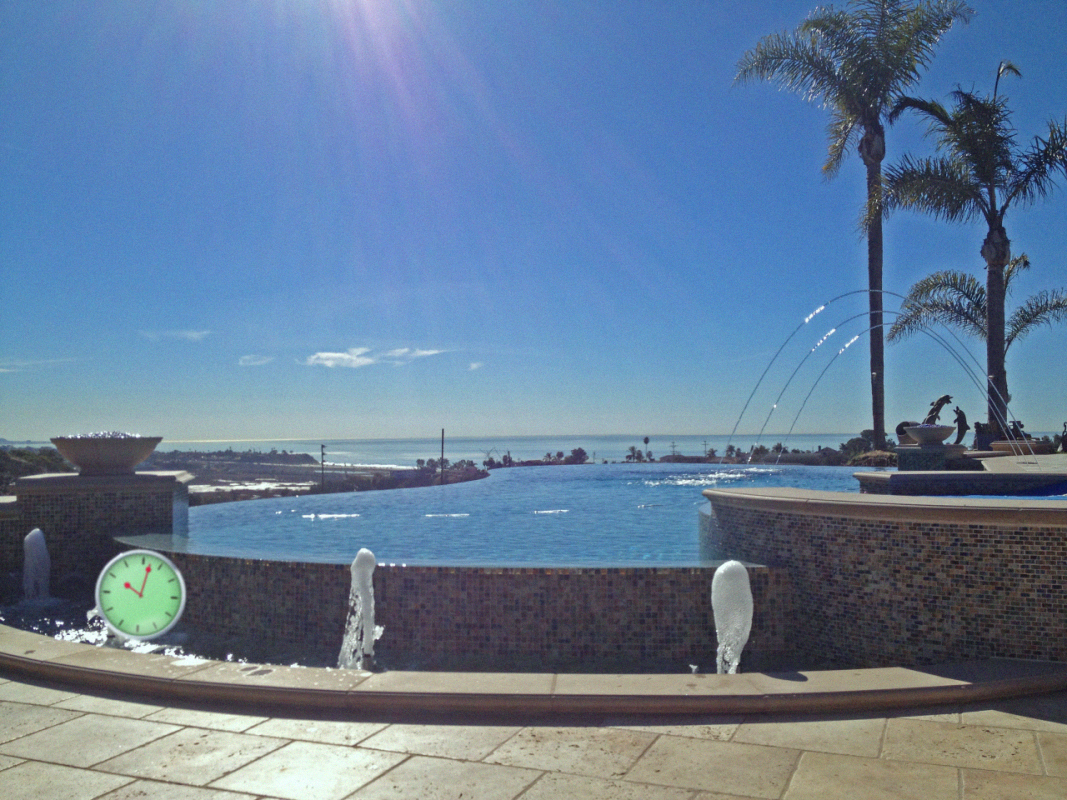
h=10 m=2
